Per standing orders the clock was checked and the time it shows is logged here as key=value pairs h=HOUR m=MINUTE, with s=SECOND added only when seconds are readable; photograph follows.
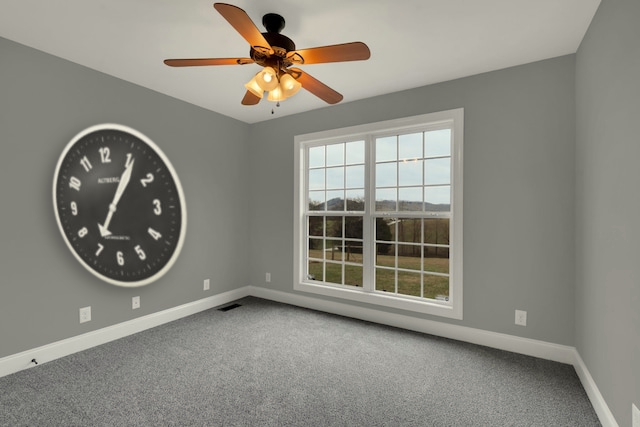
h=7 m=6
